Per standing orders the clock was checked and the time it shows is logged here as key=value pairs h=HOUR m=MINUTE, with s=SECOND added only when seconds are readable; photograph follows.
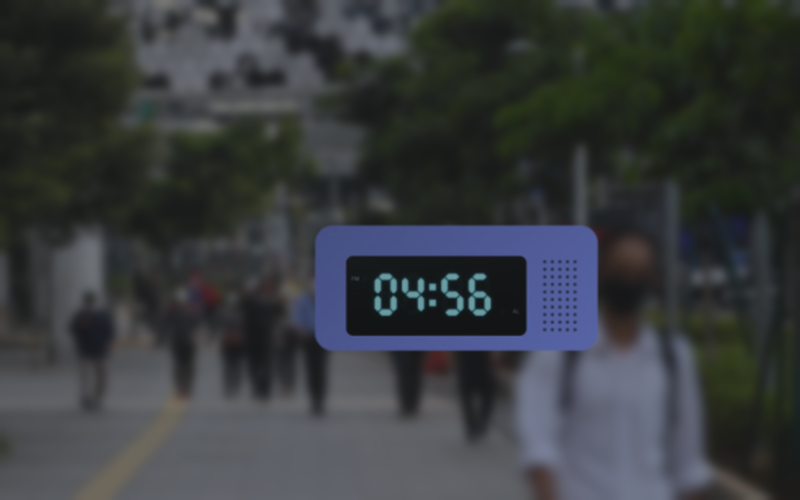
h=4 m=56
